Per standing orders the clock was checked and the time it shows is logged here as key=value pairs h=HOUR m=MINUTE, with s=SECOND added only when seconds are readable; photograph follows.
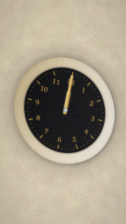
h=12 m=0
